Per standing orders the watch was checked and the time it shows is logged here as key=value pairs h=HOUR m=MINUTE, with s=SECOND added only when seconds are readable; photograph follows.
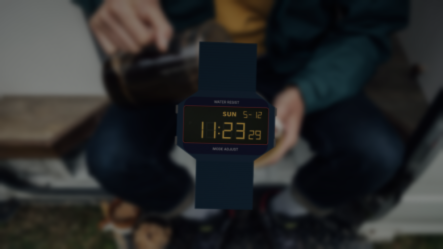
h=11 m=23 s=29
